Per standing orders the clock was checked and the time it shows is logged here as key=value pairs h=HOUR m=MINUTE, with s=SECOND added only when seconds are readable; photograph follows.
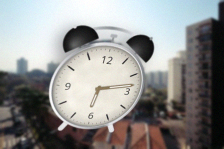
h=6 m=13
